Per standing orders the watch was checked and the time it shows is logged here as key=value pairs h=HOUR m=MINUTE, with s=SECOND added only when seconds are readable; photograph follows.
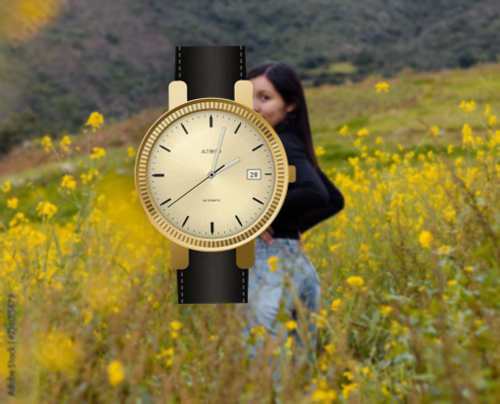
h=2 m=2 s=39
